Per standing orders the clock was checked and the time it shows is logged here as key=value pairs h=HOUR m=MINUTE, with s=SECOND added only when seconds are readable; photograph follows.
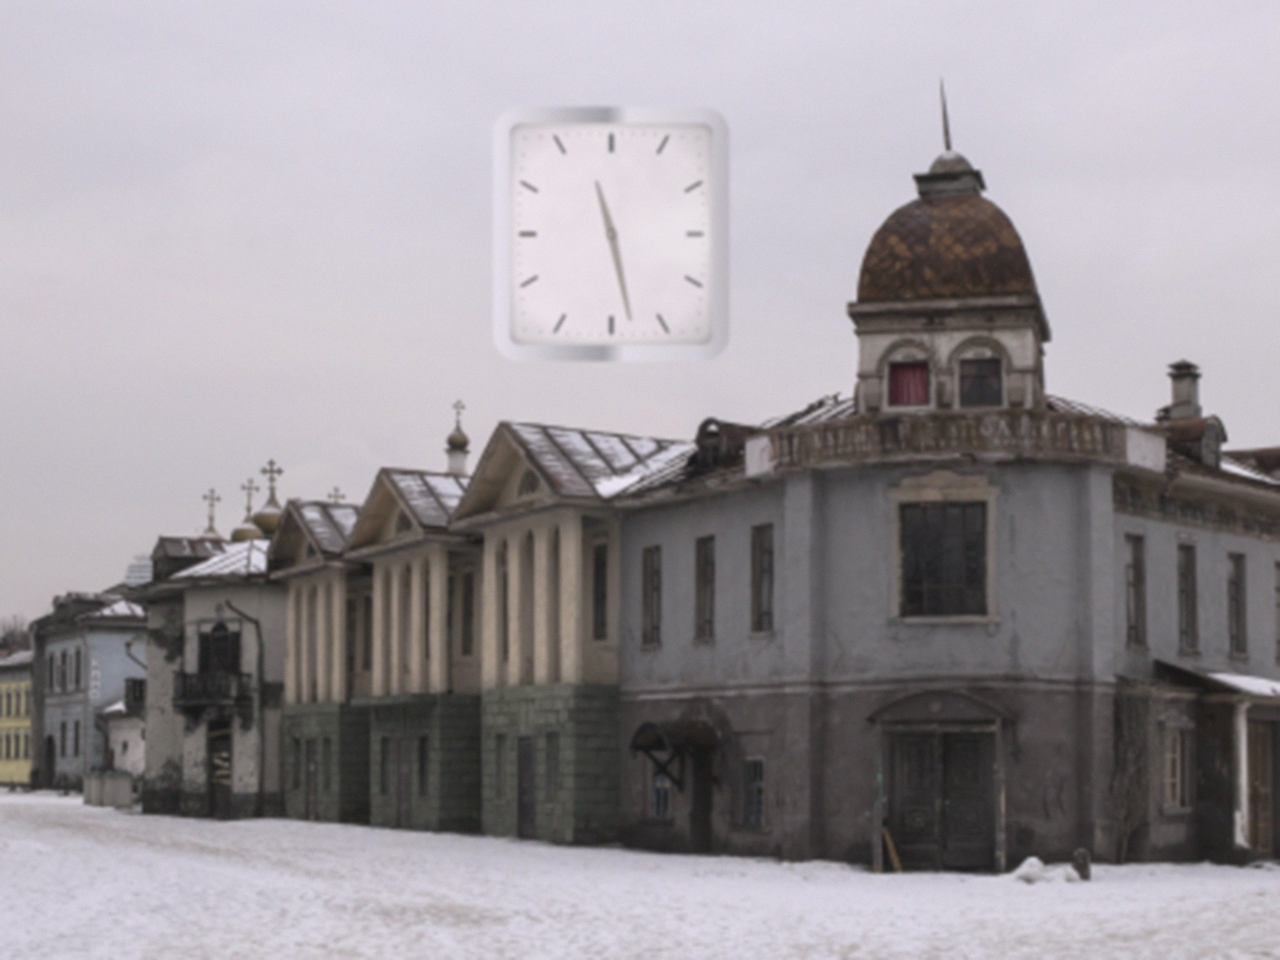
h=11 m=28
